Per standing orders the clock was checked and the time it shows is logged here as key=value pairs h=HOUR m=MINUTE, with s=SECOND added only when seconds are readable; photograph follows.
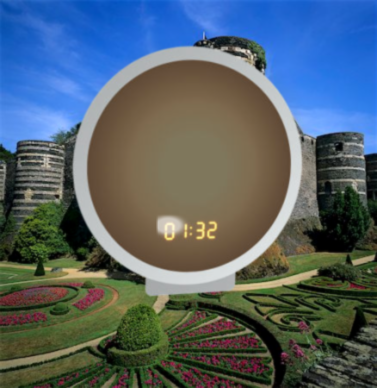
h=1 m=32
